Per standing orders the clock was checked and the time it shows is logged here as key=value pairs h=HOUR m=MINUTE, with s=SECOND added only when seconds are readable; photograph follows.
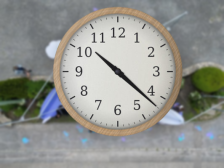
h=10 m=22
